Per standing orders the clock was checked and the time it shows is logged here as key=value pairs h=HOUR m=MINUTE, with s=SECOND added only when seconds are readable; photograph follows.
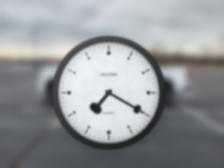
h=7 m=20
